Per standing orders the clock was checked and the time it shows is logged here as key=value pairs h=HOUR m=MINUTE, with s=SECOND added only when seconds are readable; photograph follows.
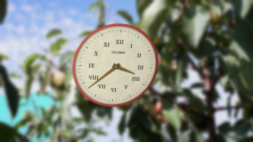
h=3 m=38
